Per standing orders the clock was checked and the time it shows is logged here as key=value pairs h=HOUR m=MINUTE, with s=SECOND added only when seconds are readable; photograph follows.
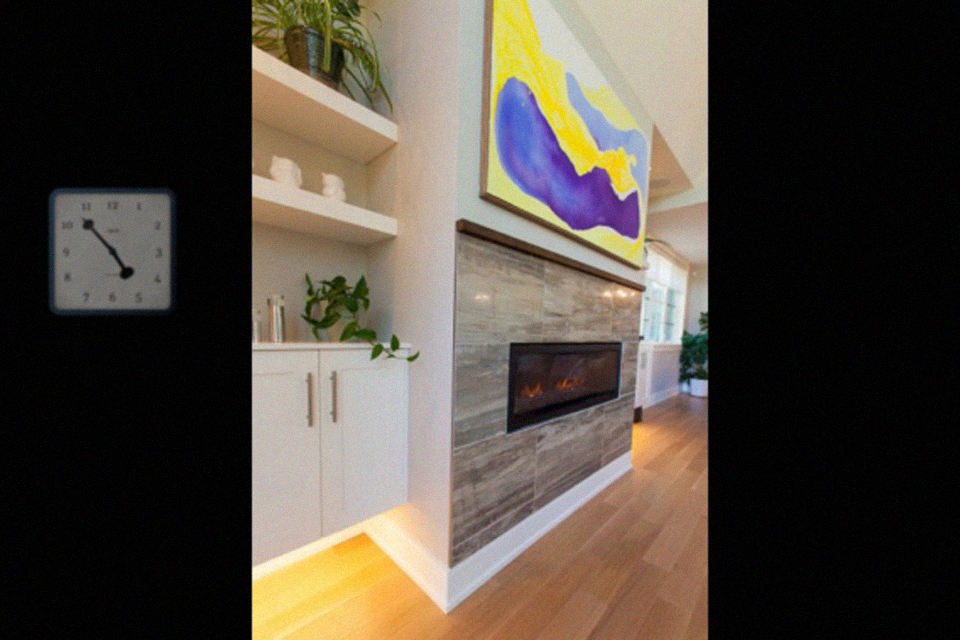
h=4 m=53
